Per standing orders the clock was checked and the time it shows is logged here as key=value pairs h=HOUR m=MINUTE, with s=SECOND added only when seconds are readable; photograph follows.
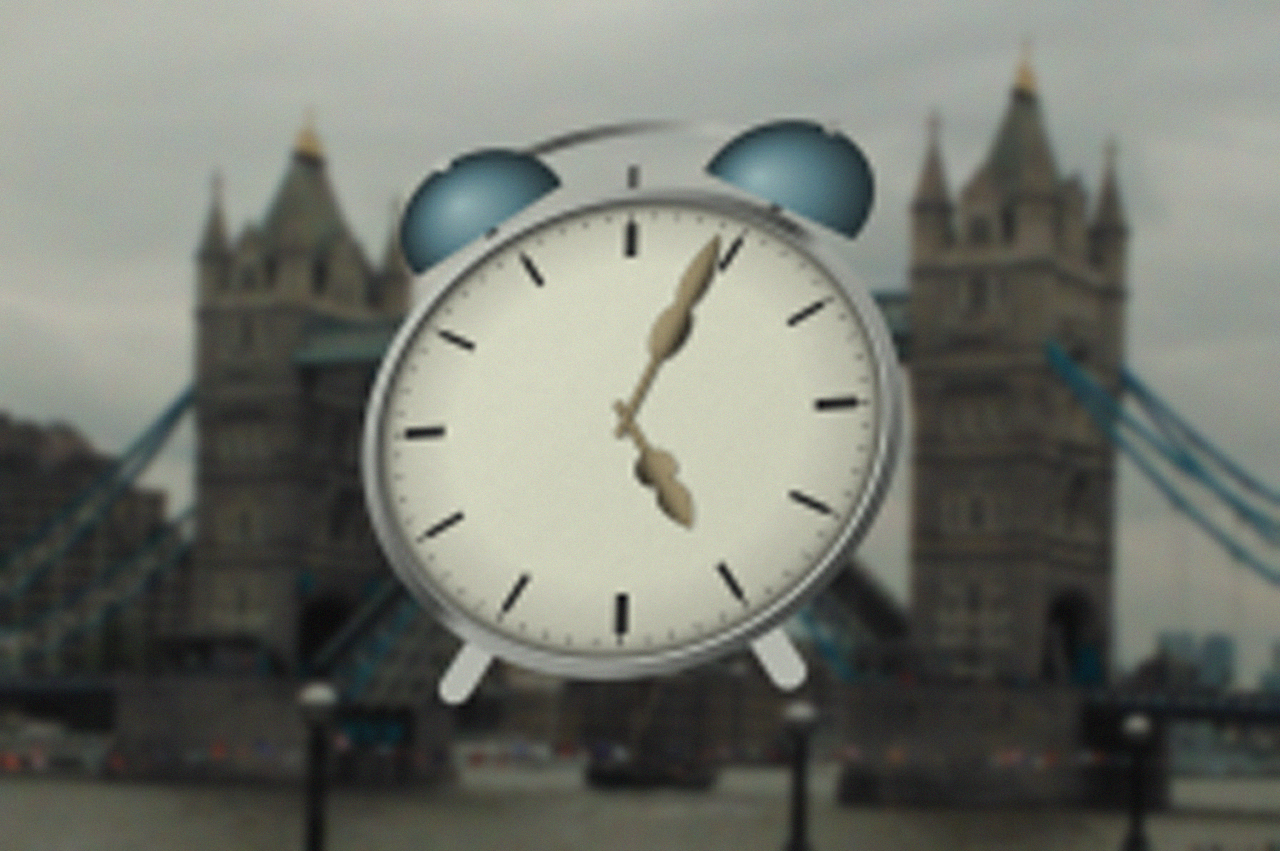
h=5 m=4
